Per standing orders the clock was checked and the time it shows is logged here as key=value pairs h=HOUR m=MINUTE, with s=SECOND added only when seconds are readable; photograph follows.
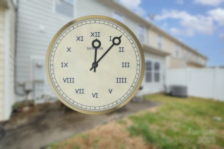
h=12 m=7
